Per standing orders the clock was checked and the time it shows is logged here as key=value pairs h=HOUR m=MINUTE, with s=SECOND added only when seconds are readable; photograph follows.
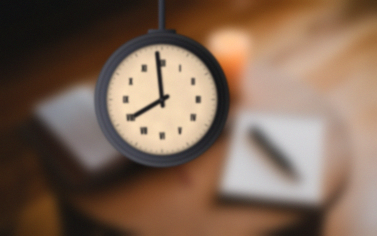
h=7 m=59
